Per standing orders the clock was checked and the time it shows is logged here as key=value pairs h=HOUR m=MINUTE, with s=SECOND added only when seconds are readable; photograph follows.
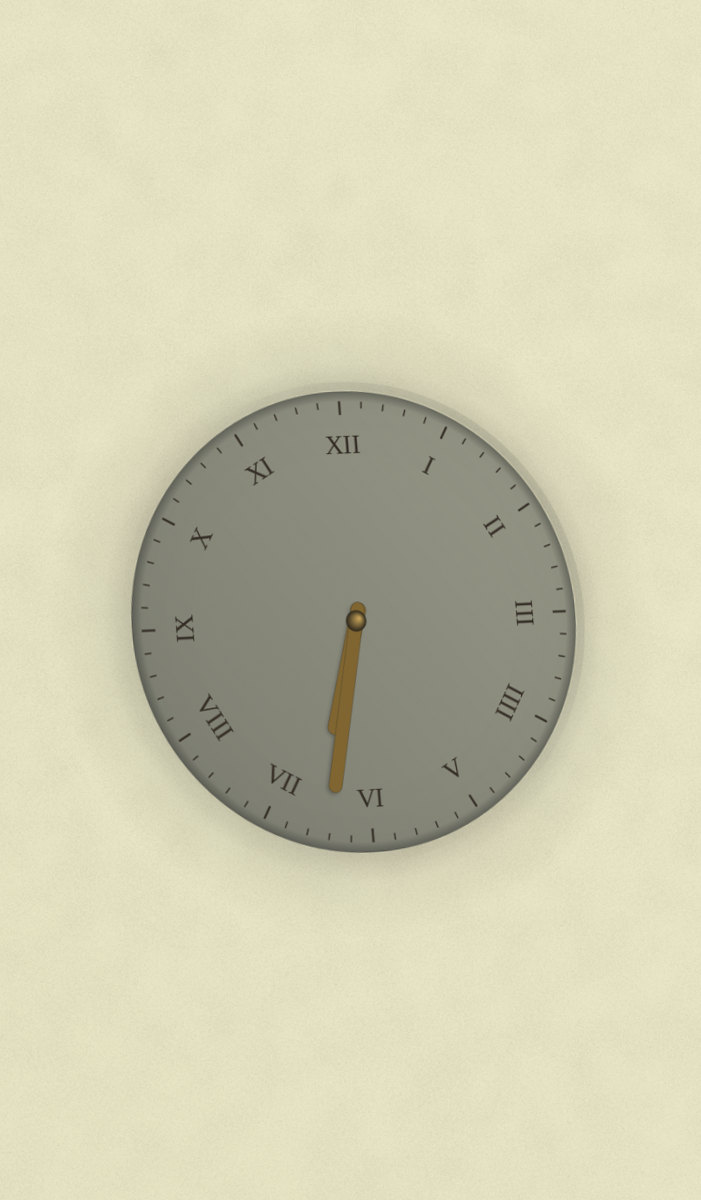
h=6 m=32
